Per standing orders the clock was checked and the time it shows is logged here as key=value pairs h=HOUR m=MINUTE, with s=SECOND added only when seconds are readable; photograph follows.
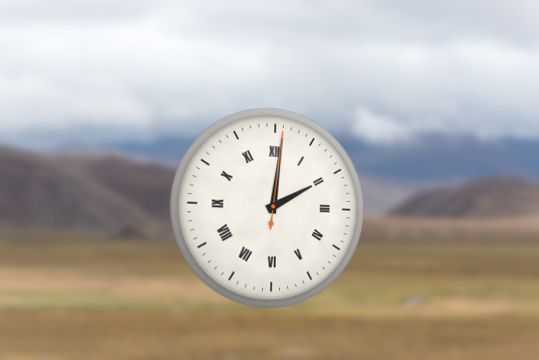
h=2 m=1 s=1
